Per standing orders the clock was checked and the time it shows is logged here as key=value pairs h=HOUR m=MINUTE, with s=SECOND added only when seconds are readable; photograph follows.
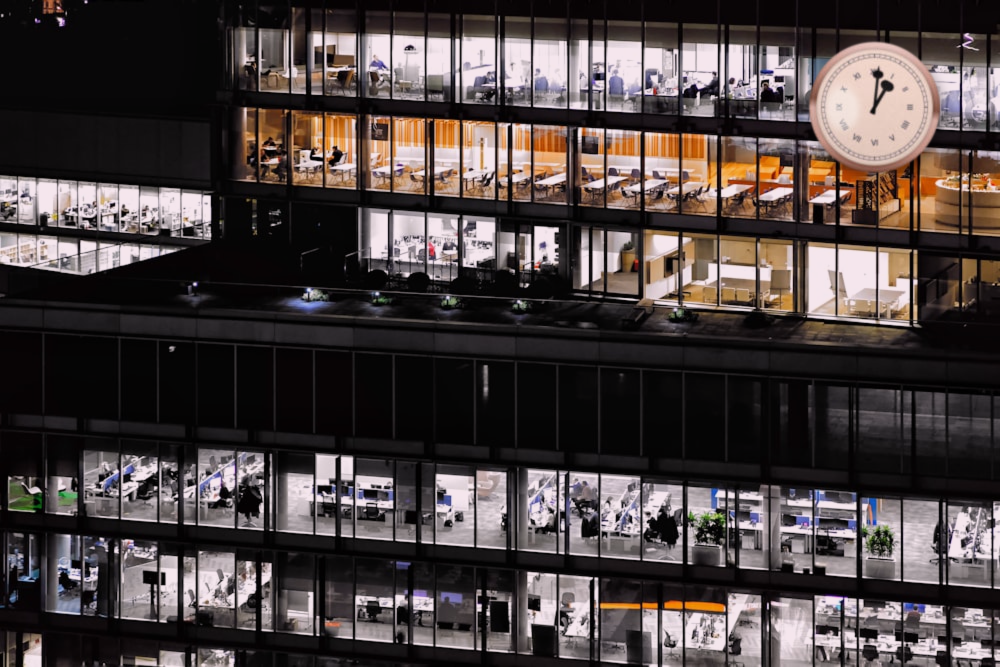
h=1 m=1
